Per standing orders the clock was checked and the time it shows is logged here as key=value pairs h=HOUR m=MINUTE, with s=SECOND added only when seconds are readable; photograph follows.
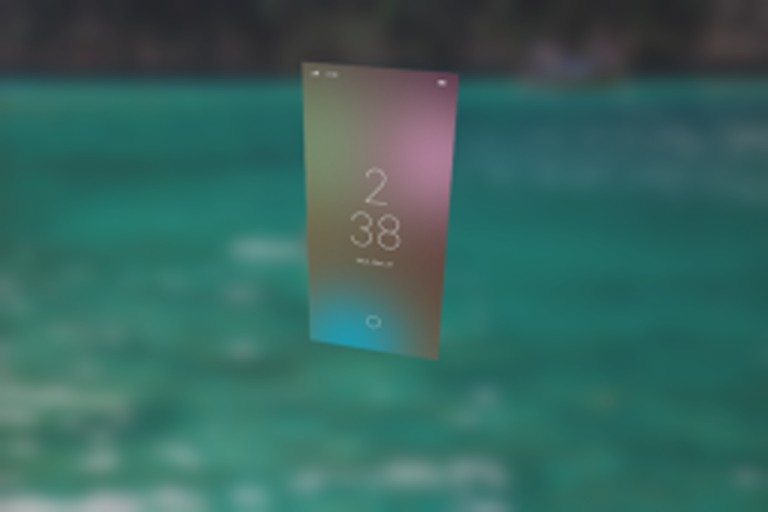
h=2 m=38
